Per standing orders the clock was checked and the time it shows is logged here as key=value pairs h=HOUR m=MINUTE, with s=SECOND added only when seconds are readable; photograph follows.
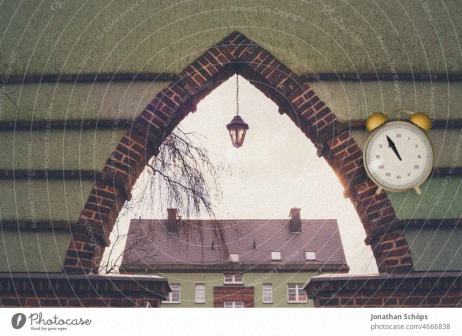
h=10 m=55
